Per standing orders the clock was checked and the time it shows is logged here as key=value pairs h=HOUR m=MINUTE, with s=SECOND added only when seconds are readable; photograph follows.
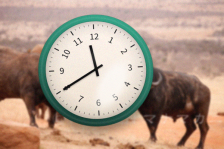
h=11 m=40
